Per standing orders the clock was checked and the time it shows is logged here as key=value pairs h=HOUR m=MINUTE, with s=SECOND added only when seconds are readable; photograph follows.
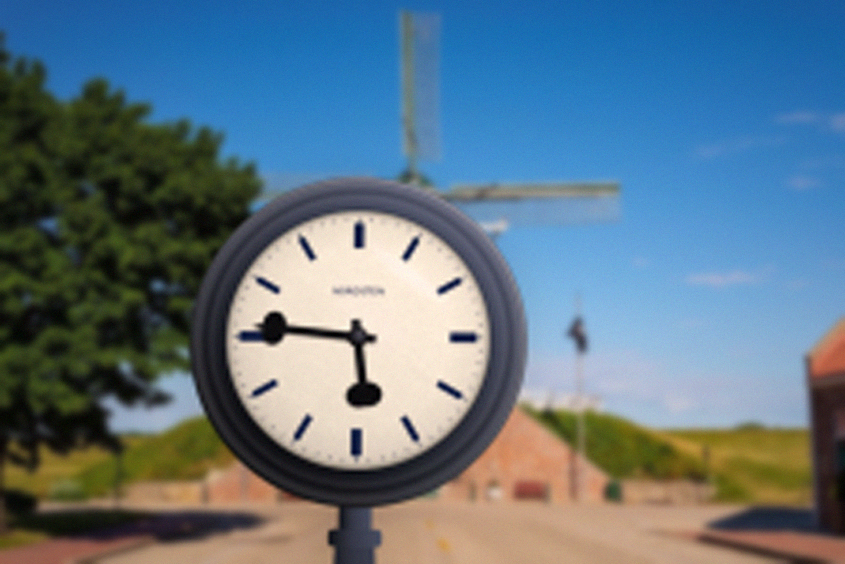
h=5 m=46
